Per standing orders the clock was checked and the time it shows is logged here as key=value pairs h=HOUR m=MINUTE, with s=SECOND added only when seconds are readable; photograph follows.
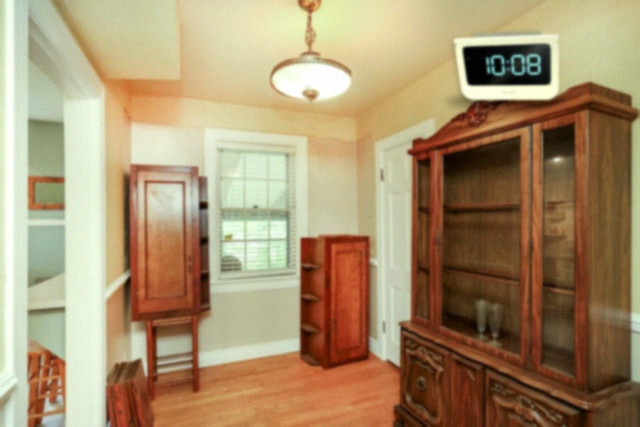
h=10 m=8
